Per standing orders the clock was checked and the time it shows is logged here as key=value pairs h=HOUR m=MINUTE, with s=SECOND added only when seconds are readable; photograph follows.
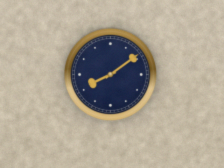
h=8 m=9
